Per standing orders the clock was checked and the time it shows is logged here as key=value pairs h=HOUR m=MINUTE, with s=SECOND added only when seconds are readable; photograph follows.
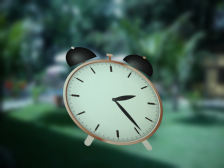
h=2 m=24
